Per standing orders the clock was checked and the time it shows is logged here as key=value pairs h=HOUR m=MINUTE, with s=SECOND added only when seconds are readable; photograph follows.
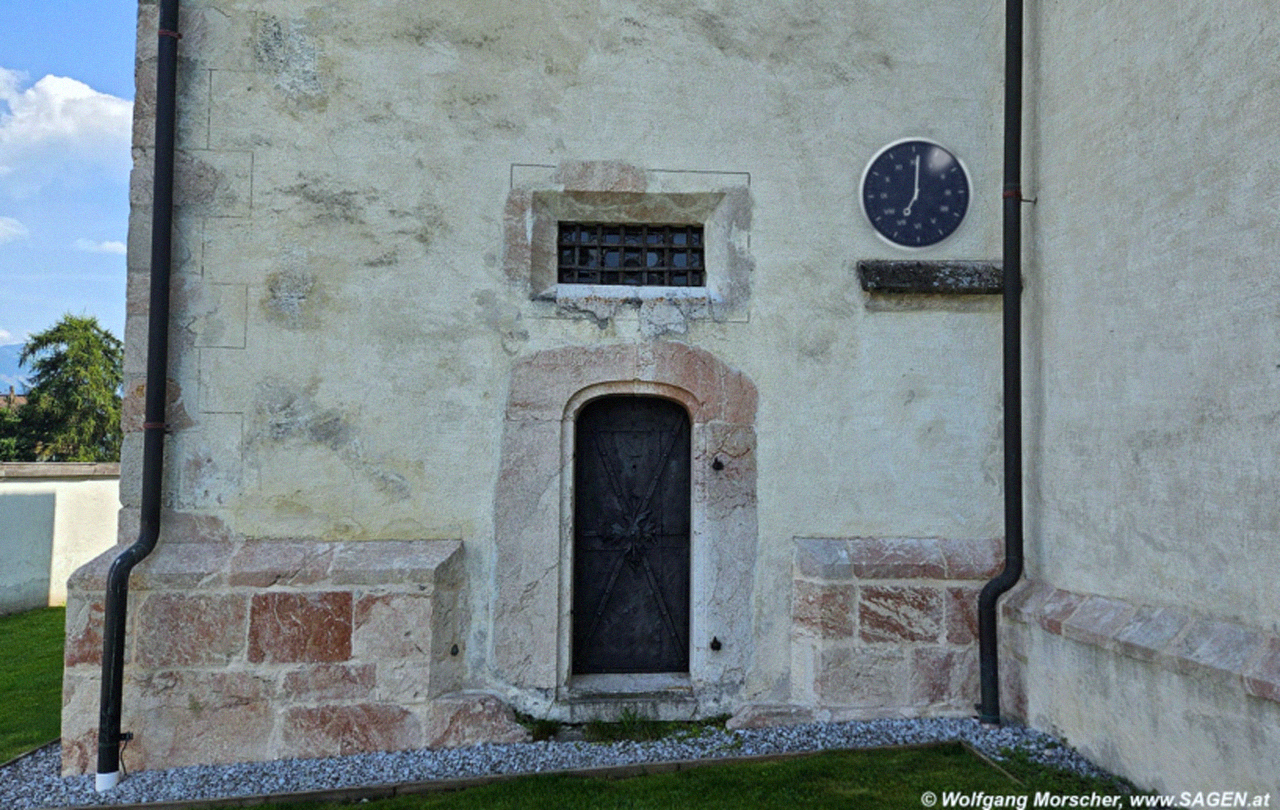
h=7 m=1
